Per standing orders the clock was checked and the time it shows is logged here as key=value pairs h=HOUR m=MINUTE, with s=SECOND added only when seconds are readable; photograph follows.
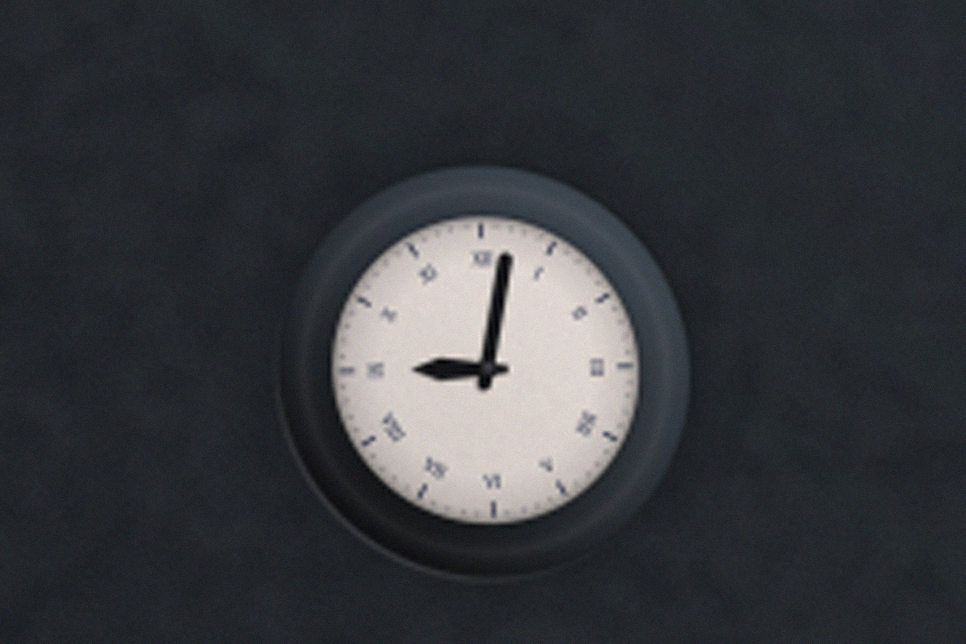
h=9 m=2
